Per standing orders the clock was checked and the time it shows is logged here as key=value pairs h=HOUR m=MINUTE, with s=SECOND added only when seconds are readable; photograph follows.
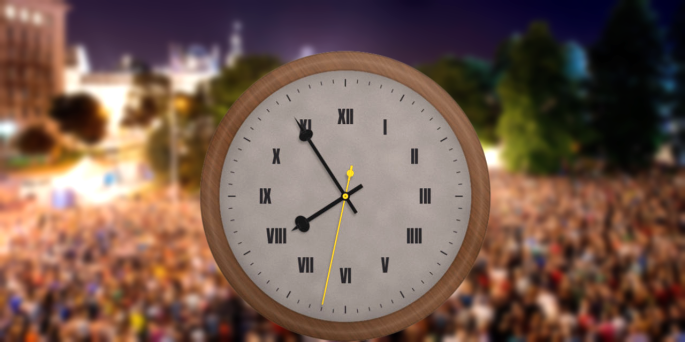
h=7 m=54 s=32
